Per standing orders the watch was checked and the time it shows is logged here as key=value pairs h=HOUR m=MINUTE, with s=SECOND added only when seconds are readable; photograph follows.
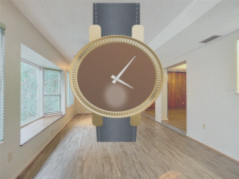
h=4 m=6
